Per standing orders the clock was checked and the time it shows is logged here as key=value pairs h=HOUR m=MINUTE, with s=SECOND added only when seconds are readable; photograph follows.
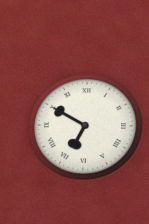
h=6 m=50
